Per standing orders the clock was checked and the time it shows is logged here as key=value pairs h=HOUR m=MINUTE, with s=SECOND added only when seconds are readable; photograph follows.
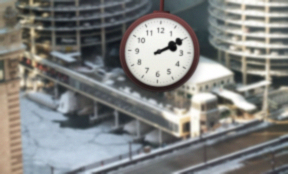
h=2 m=10
